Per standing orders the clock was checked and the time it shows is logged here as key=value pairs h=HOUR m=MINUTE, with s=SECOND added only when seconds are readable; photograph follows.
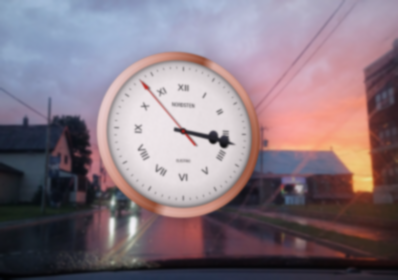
h=3 m=16 s=53
